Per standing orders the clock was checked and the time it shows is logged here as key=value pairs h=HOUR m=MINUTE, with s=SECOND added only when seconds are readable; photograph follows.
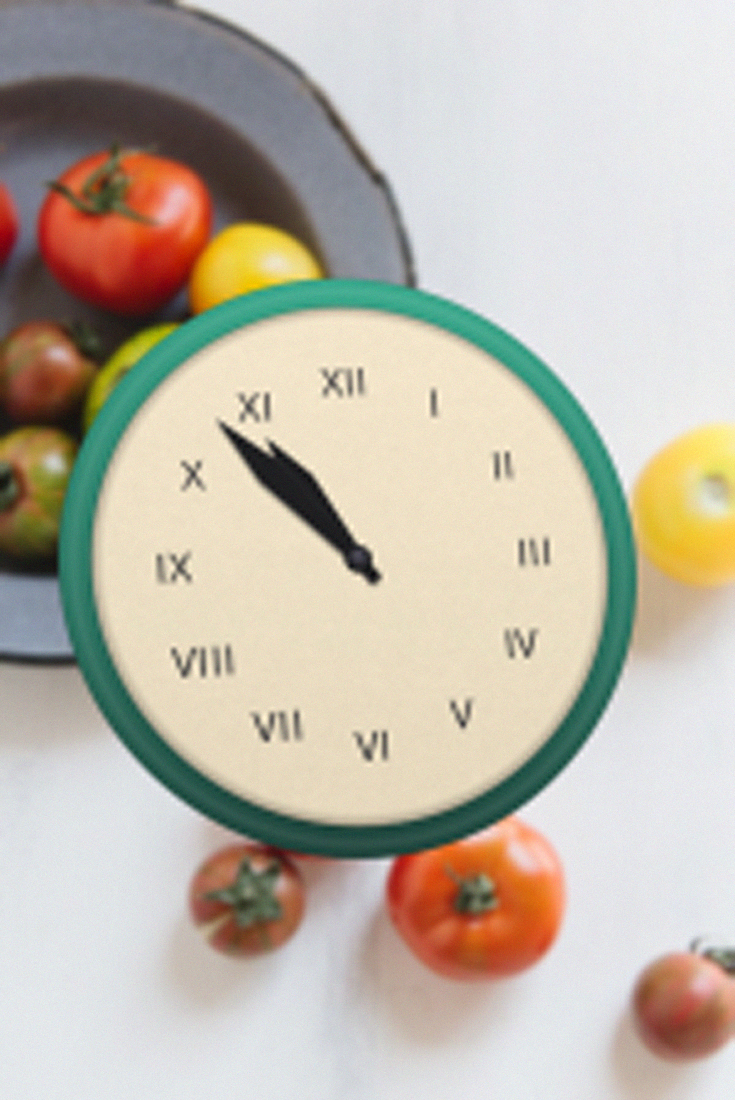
h=10 m=53
